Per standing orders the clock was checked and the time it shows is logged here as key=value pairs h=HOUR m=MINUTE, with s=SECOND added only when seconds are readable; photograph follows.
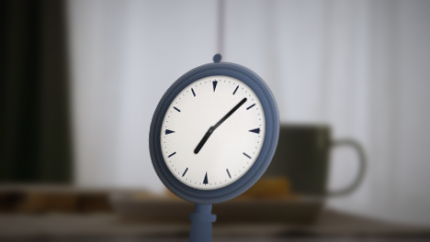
h=7 m=8
